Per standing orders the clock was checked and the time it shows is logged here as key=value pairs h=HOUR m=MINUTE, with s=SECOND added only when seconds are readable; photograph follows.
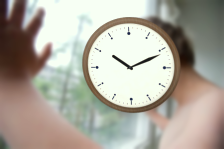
h=10 m=11
